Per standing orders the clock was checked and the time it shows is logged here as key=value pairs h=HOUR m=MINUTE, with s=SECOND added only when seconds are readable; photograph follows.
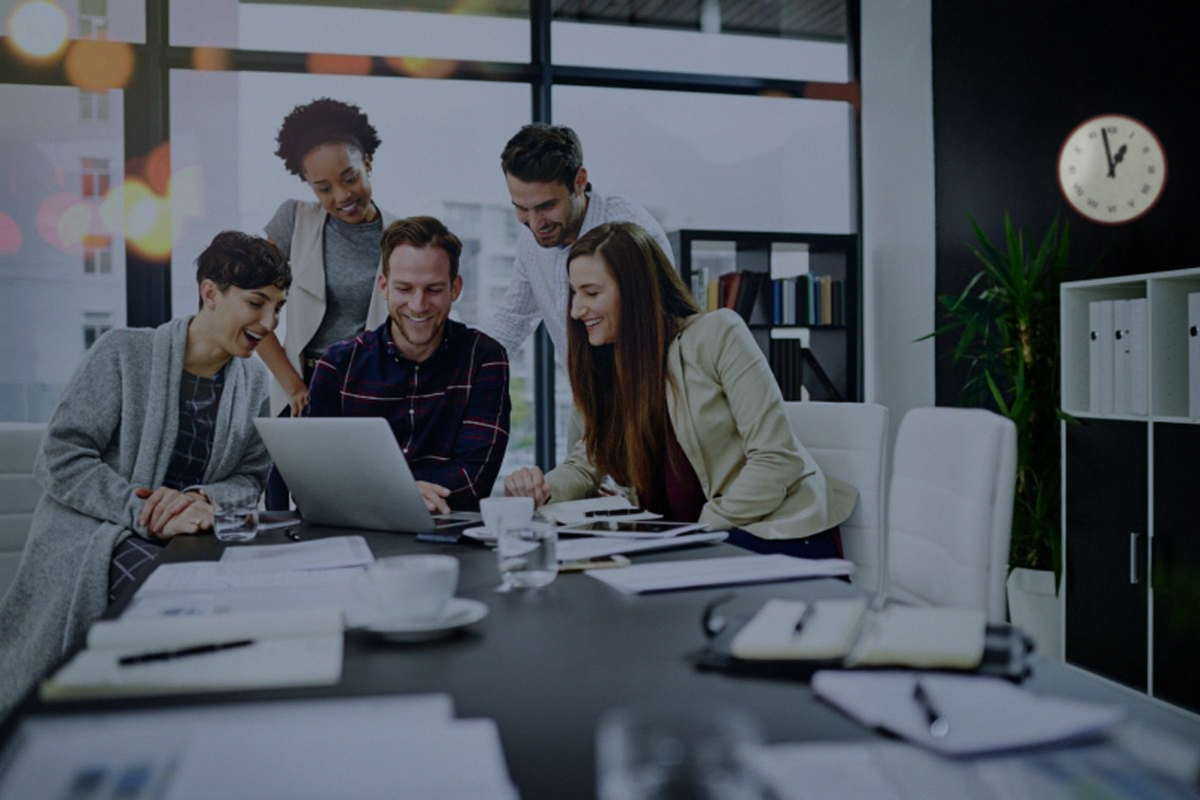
h=12 m=58
